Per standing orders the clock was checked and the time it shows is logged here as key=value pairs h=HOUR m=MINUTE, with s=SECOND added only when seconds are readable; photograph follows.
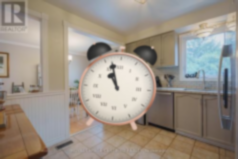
h=10 m=57
